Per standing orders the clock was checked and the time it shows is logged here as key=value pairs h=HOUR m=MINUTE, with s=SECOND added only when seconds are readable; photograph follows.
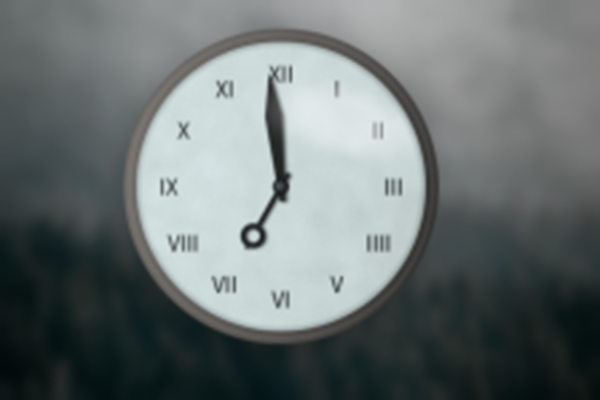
h=6 m=59
